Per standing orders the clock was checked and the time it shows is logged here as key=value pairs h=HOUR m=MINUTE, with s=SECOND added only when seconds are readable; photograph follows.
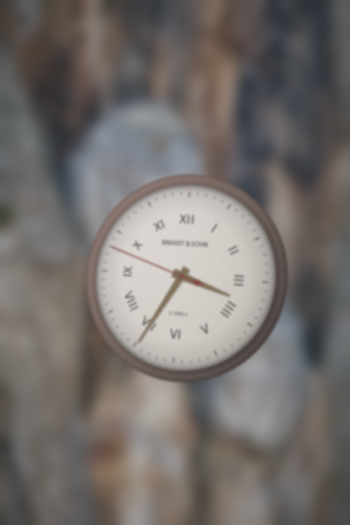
h=3 m=34 s=48
